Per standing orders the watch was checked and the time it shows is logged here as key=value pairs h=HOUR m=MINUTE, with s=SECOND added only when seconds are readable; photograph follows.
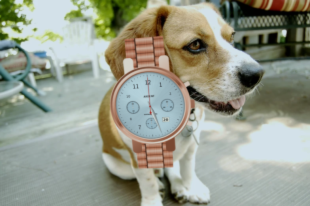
h=5 m=27
